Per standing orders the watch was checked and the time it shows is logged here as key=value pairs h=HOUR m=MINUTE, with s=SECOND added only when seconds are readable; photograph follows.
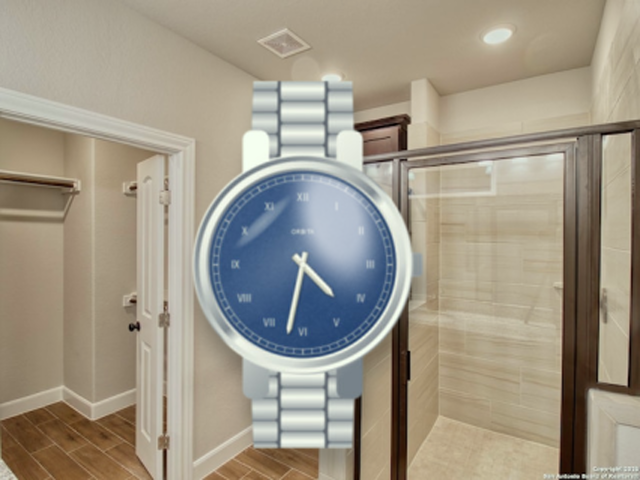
h=4 m=32
